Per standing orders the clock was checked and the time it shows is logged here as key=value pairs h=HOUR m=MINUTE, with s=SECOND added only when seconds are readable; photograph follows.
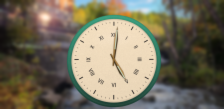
h=5 m=1
